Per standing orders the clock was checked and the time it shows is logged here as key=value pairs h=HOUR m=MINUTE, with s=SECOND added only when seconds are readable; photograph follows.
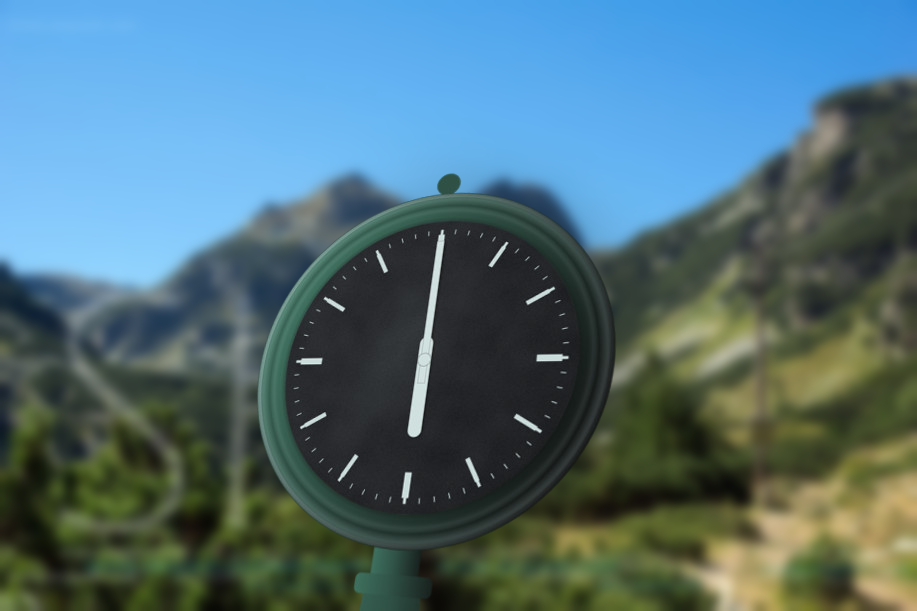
h=6 m=0
